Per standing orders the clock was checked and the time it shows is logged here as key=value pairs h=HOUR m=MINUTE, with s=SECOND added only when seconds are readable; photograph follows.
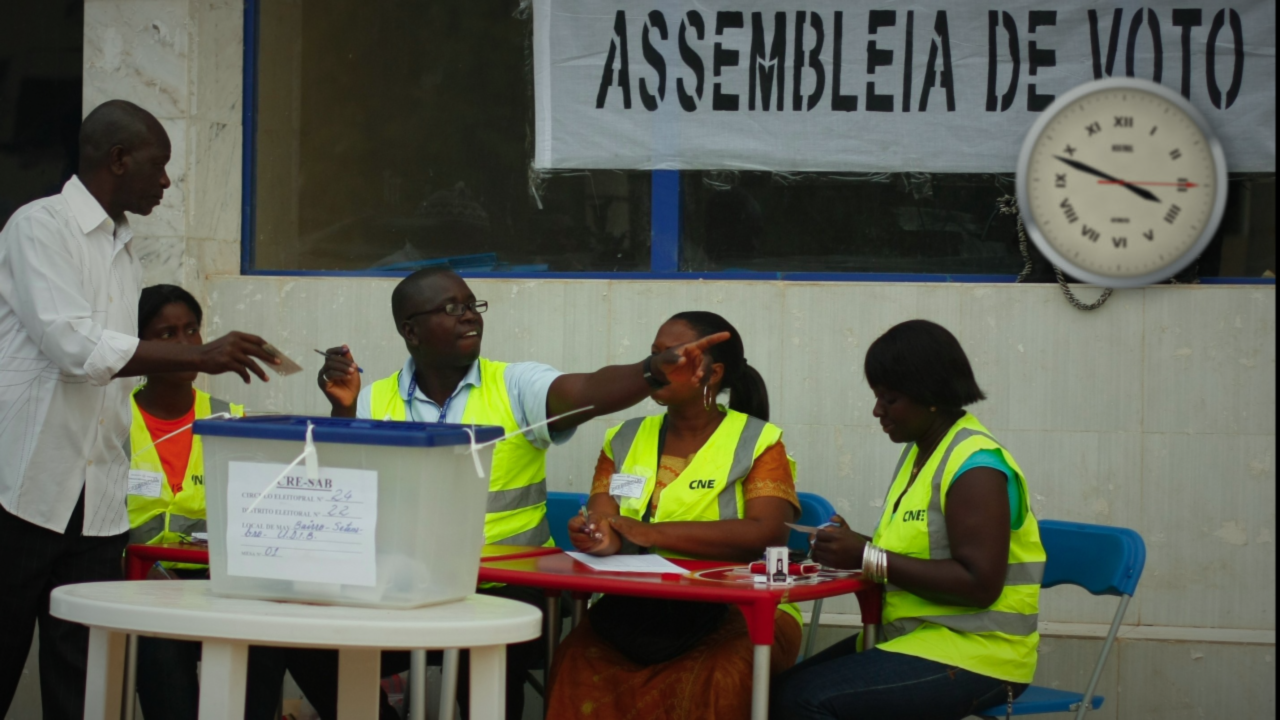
h=3 m=48 s=15
